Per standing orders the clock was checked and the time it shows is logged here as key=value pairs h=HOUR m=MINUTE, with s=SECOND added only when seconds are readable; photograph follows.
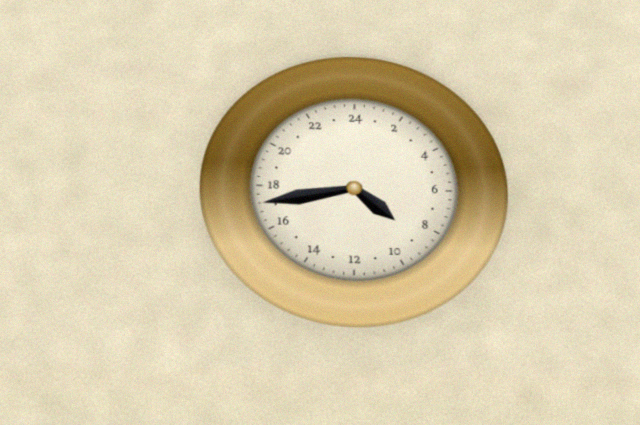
h=8 m=43
